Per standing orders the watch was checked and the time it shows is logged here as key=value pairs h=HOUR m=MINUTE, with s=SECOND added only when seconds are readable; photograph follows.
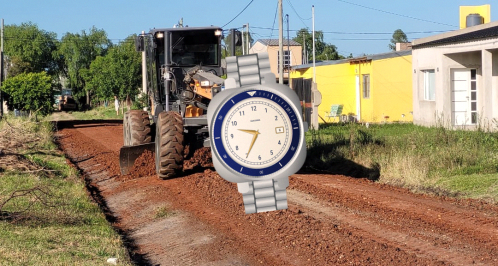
h=9 m=35
